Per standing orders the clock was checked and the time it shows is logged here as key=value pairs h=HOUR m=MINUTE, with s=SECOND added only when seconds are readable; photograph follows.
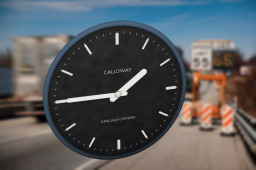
h=1 m=45
